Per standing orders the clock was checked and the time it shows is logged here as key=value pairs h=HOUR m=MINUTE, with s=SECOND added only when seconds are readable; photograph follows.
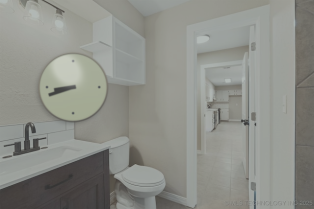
h=8 m=42
